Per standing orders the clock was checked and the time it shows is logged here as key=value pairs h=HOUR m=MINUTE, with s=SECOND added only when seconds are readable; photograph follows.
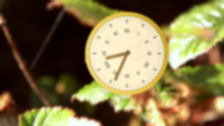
h=8 m=34
